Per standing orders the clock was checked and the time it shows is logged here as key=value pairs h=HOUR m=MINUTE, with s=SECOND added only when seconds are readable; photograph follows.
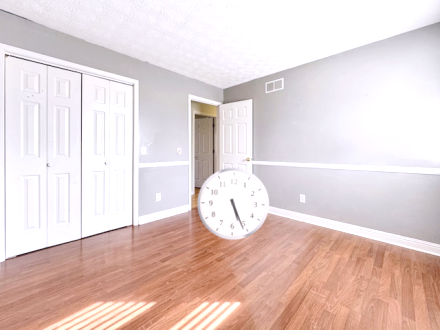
h=5 m=26
